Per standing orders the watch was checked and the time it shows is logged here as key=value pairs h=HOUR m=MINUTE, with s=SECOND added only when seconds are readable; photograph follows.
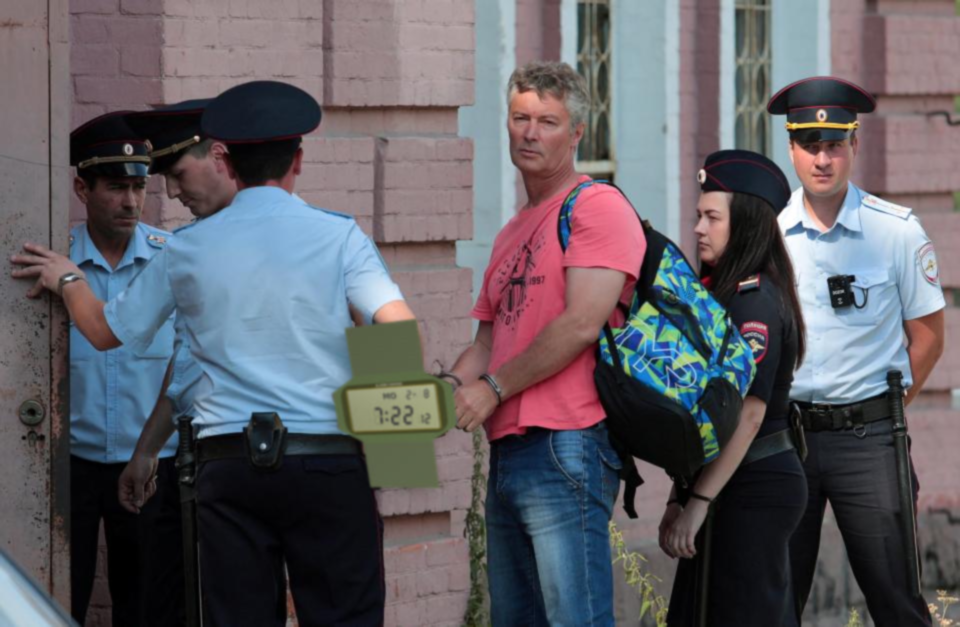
h=7 m=22
